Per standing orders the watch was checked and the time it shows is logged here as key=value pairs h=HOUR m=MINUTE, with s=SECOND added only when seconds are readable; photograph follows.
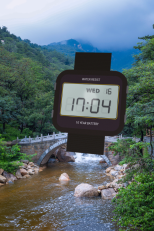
h=17 m=4
